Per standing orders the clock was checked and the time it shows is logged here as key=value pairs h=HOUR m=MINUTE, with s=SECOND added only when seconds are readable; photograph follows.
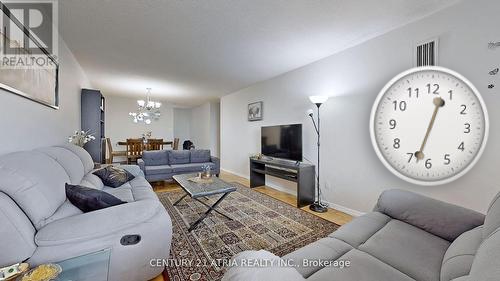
h=12 m=33
